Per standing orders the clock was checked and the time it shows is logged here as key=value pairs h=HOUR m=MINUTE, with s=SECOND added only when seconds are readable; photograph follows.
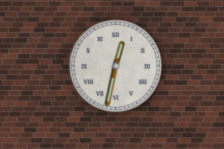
h=12 m=32
